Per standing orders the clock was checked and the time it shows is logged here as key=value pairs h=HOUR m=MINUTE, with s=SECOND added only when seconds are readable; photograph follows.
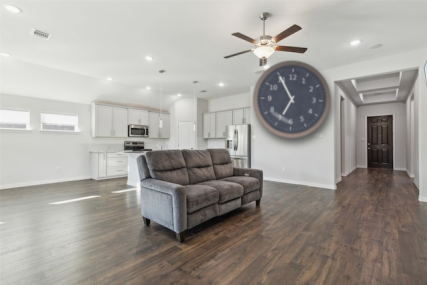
h=6 m=55
